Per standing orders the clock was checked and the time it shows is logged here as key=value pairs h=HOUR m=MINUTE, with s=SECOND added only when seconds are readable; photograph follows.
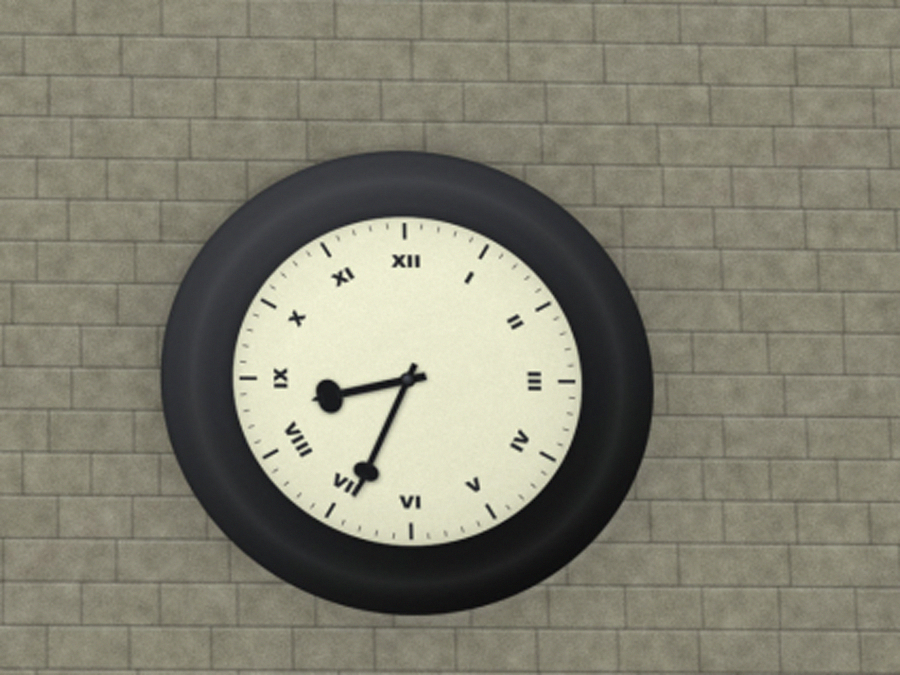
h=8 m=34
